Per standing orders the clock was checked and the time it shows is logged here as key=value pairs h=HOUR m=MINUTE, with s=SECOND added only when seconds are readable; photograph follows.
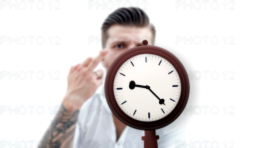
h=9 m=23
